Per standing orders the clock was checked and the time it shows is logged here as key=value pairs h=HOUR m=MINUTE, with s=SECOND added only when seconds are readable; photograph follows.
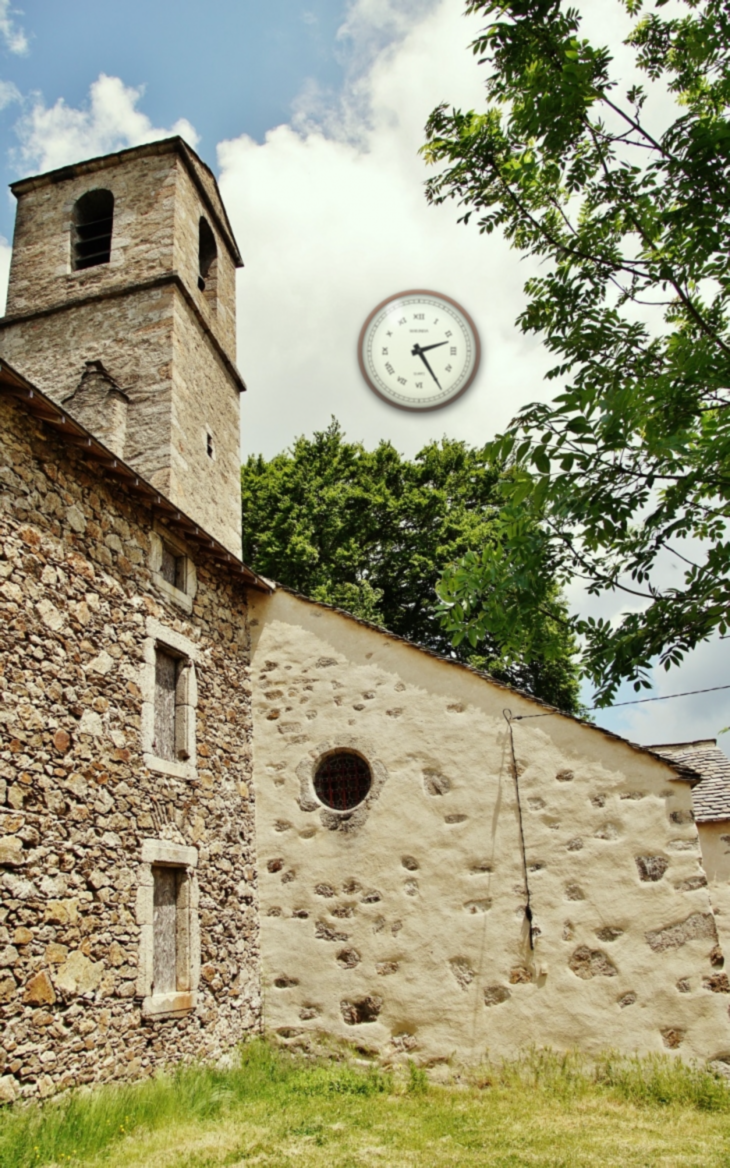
h=2 m=25
